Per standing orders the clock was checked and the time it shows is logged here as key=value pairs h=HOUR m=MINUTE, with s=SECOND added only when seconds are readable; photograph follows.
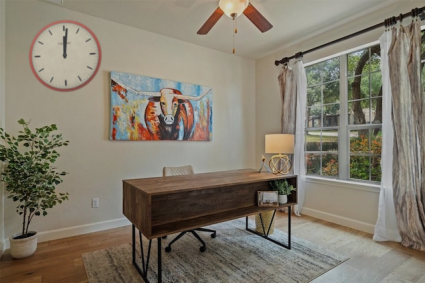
h=12 m=1
